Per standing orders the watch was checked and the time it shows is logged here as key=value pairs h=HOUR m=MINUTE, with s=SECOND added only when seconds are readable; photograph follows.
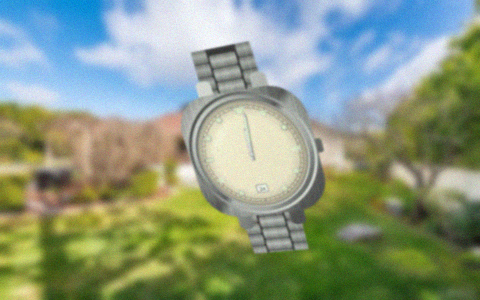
h=12 m=1
